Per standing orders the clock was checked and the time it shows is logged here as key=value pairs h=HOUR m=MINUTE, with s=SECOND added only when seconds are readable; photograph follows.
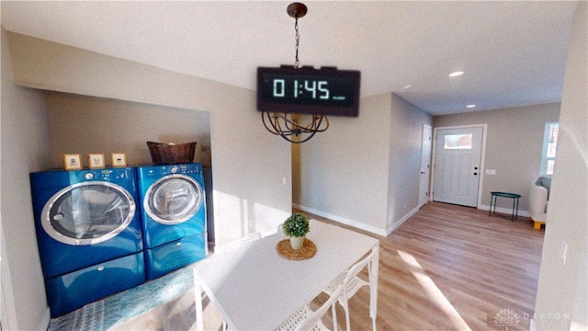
h=1 m=45
